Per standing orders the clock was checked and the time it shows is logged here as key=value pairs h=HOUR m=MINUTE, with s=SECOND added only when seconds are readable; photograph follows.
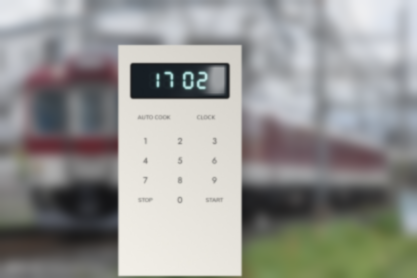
h=17 m=2
